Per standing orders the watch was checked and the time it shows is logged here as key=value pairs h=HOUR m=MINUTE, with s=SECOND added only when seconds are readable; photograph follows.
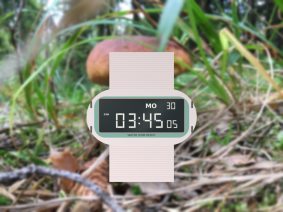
h=3 m=45 s=5
